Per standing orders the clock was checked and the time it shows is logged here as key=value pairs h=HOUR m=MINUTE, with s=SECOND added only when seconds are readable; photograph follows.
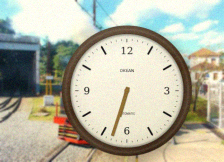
h=6 m=33
